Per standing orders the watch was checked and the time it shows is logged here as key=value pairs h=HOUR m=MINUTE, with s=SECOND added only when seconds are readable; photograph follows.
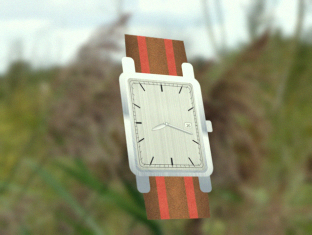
h=8 m=18
